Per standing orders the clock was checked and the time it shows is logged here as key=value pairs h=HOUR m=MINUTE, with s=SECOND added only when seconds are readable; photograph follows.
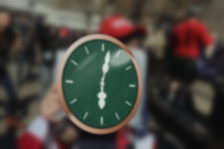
h=6 m=2
